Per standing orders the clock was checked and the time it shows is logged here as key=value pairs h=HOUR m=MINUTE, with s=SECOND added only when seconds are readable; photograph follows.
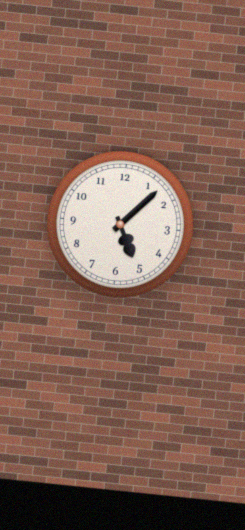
h=5 m=7
